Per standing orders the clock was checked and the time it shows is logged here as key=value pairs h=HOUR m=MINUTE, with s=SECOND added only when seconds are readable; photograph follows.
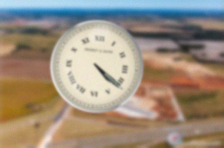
h=4 m=21
